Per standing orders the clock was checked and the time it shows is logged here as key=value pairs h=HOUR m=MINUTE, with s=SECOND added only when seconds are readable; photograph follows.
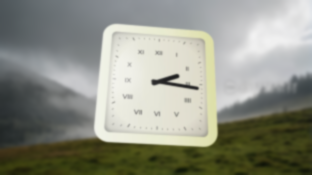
h=2 m=16
